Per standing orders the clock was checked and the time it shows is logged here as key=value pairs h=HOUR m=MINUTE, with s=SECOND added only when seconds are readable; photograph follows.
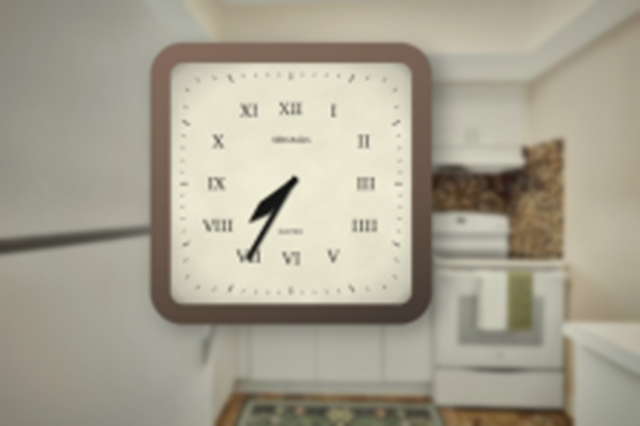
h=7 m=35
